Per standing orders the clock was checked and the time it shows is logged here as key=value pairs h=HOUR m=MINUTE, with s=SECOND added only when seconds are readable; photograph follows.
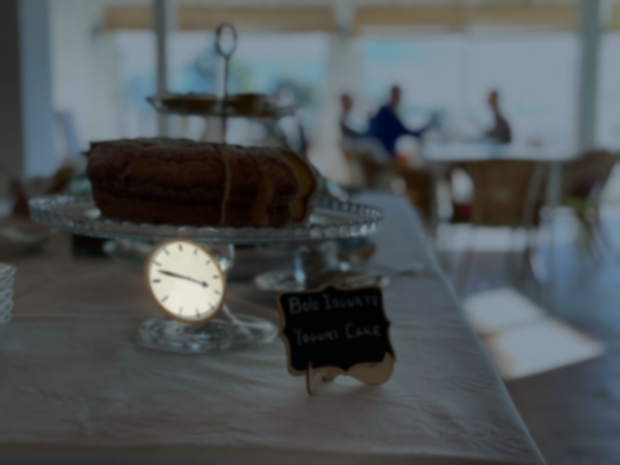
h=3 m=48
